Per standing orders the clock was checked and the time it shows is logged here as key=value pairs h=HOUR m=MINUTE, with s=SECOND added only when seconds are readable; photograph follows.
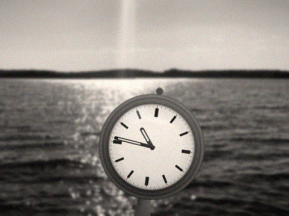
h=10 m=46
